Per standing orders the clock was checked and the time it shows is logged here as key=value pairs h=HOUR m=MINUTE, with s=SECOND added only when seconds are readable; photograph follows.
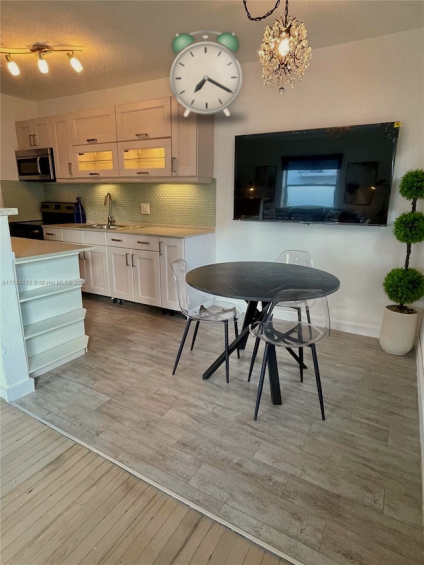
h=7 m=20
